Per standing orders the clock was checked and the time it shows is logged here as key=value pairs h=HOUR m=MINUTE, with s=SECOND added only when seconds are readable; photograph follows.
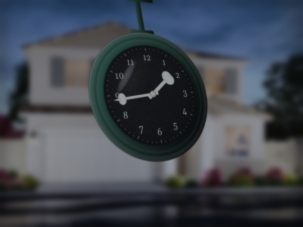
h=1 m=44
